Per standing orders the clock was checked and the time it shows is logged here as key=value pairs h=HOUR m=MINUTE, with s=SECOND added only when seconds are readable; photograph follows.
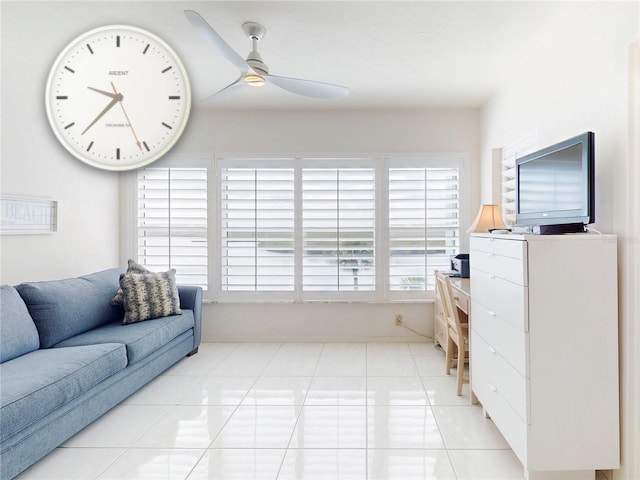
h=9 m=37 s=26
